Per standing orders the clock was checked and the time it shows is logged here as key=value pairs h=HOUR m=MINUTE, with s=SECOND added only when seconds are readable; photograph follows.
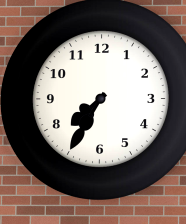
h=7 m=35
